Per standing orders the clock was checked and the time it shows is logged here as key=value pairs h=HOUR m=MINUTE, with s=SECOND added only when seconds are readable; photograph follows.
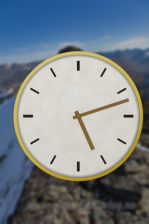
h=5 m=12
